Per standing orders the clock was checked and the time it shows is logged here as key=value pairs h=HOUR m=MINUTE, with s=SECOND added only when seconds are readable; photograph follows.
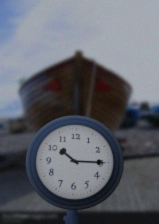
h=10 m=15
